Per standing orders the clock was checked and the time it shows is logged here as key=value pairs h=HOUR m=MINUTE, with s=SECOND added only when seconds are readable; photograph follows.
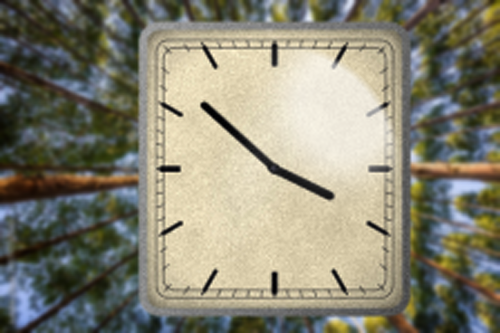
h=3 m=52
